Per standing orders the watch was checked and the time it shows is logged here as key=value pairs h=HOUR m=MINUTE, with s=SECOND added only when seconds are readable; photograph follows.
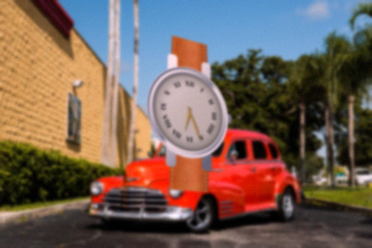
h=6 m=26
